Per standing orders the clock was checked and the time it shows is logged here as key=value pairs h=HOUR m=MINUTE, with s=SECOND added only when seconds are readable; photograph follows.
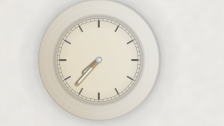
h=7 m=37
